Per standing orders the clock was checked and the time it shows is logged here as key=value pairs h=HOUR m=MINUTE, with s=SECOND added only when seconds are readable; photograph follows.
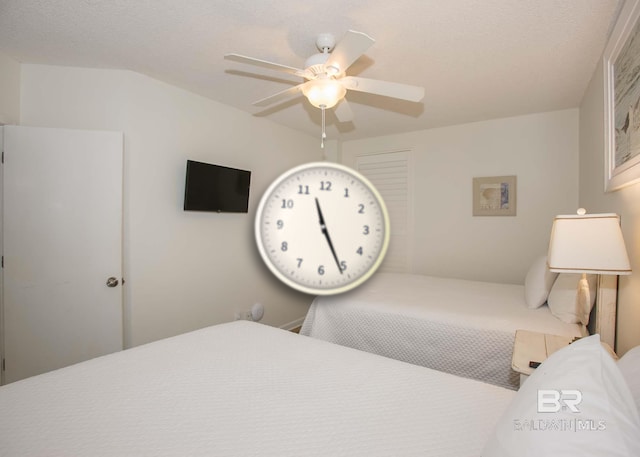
h=11 m=26
